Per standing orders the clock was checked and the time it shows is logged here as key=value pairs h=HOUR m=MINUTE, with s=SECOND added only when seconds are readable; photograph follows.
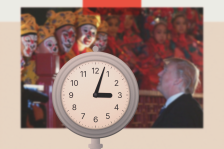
h=3 m=3
